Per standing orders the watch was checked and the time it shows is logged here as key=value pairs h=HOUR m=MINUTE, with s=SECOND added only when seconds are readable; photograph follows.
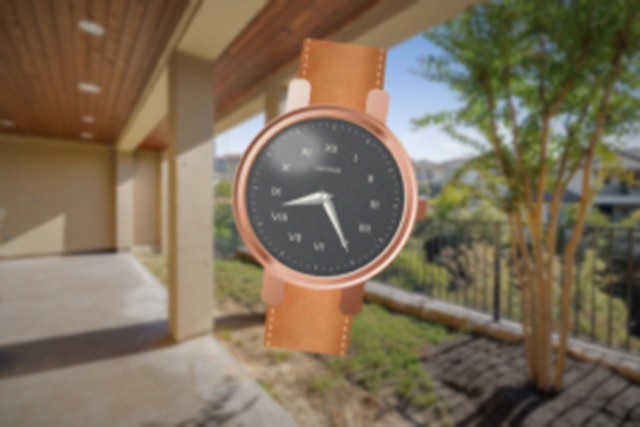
h=8 m=25
